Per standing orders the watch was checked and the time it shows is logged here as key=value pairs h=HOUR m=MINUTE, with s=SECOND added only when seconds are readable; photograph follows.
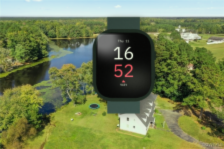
h=16 m=52
